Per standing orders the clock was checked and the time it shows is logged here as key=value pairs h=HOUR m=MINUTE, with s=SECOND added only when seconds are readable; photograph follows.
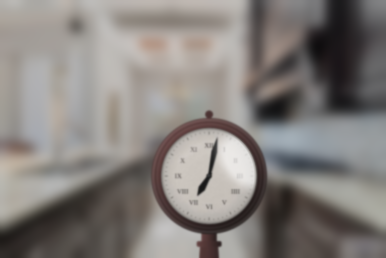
h=7 m=2
